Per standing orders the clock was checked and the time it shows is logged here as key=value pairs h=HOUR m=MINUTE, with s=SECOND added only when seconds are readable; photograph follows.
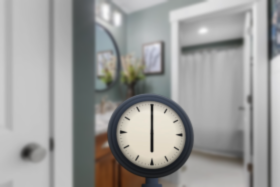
h=6 m=0
